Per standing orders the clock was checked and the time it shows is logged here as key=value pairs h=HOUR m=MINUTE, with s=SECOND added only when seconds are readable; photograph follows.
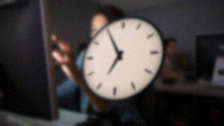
h=6 m=55
